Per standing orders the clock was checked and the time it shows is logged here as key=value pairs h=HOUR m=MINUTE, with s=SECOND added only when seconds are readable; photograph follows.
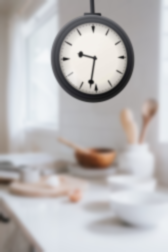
h=9 m=32
